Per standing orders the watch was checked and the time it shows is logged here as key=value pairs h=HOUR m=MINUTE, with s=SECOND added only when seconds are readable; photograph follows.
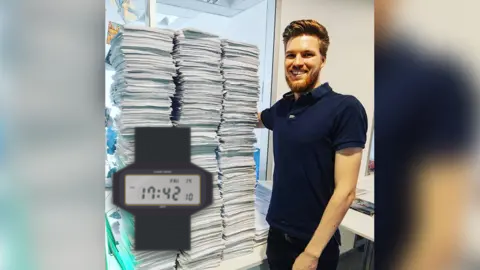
h=17 m=42
